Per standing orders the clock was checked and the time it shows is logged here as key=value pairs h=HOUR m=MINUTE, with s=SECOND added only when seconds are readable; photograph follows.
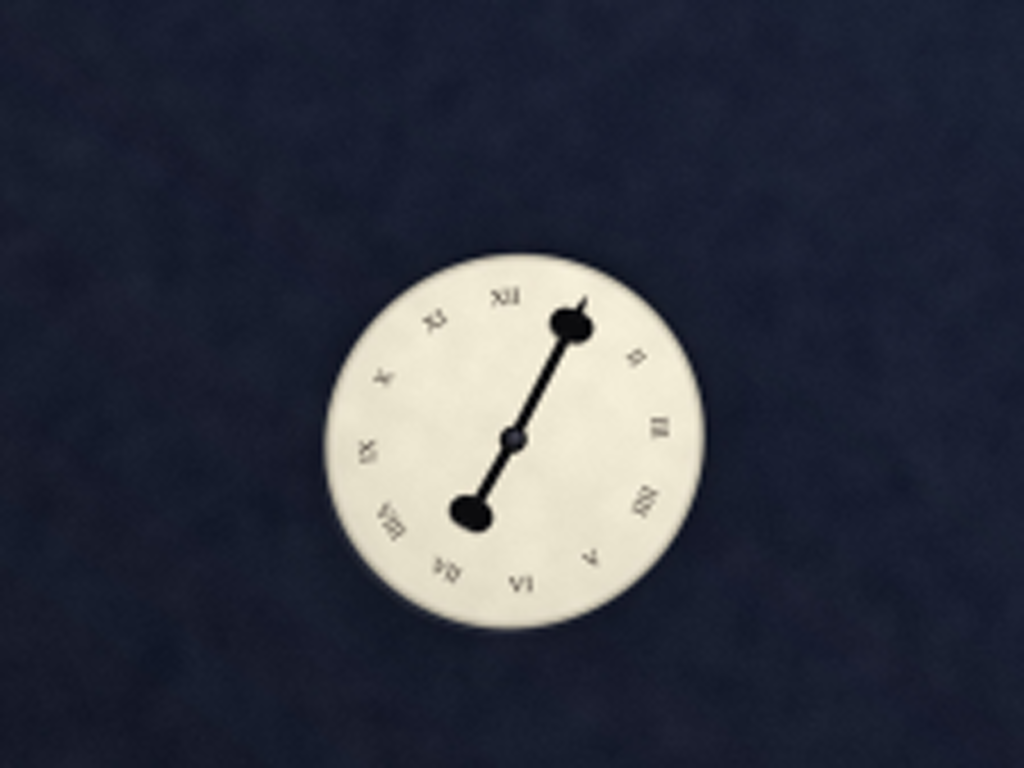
h=7 m=5
